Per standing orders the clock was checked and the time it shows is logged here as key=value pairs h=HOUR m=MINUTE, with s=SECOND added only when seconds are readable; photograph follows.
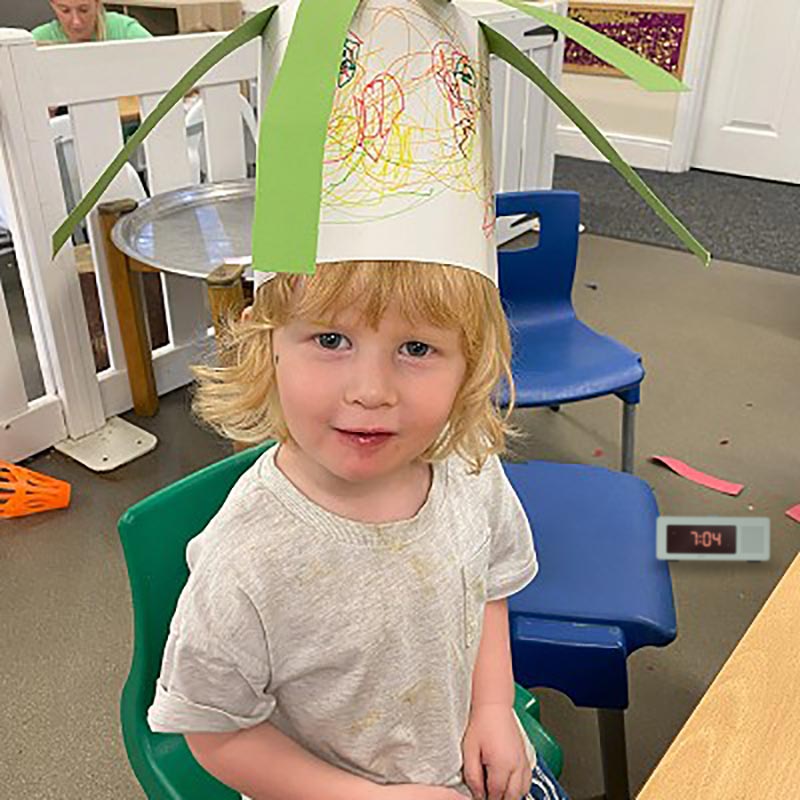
h=7 m=4
